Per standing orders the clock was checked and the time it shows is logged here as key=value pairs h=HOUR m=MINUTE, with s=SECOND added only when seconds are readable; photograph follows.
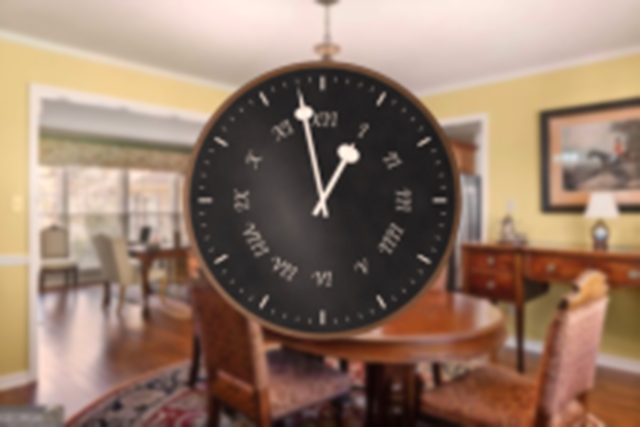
h=12 m=58
